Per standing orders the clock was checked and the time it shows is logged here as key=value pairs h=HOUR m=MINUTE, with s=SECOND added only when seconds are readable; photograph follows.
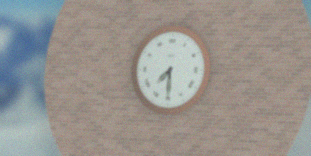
h=7 m=30
